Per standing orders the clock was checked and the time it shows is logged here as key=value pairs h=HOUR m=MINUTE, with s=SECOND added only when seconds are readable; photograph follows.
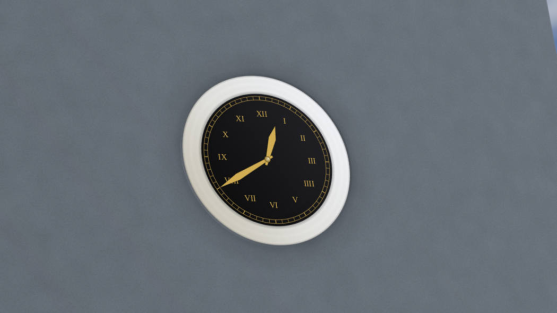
h=12 m=40
